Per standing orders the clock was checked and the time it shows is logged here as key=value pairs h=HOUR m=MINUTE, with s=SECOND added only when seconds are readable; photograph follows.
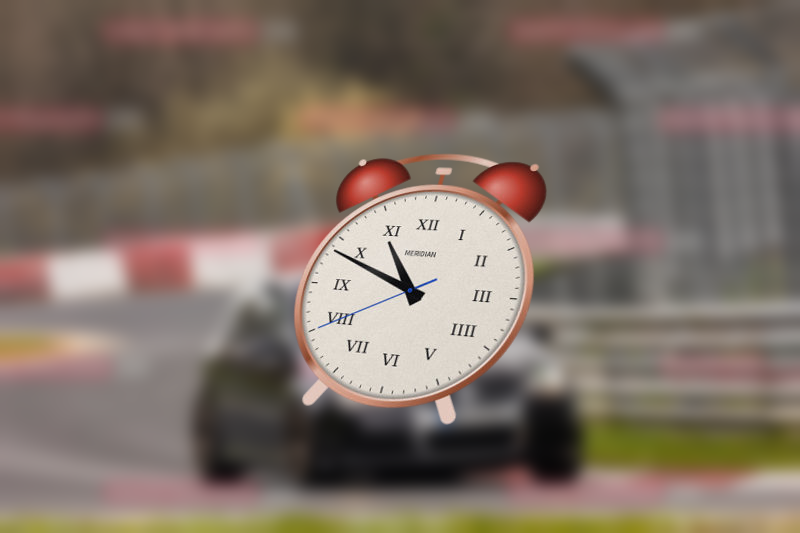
h=10 m=48 s=40
